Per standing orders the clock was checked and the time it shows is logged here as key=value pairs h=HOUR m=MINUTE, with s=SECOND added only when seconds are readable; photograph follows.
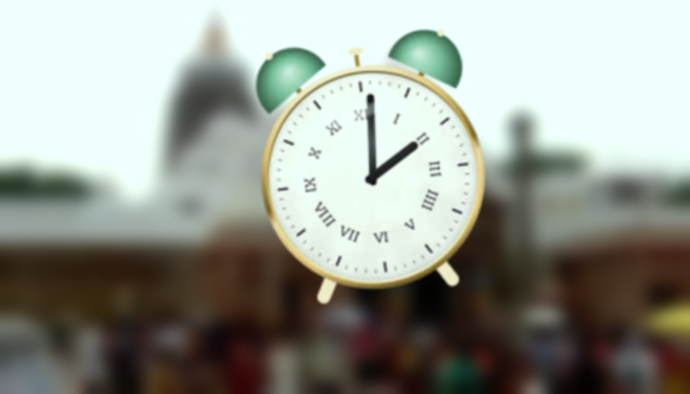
h=2 m=1
